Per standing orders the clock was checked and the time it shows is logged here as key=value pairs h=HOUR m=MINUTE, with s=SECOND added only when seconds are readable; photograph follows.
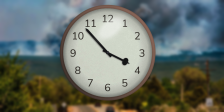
h=3 m=53
